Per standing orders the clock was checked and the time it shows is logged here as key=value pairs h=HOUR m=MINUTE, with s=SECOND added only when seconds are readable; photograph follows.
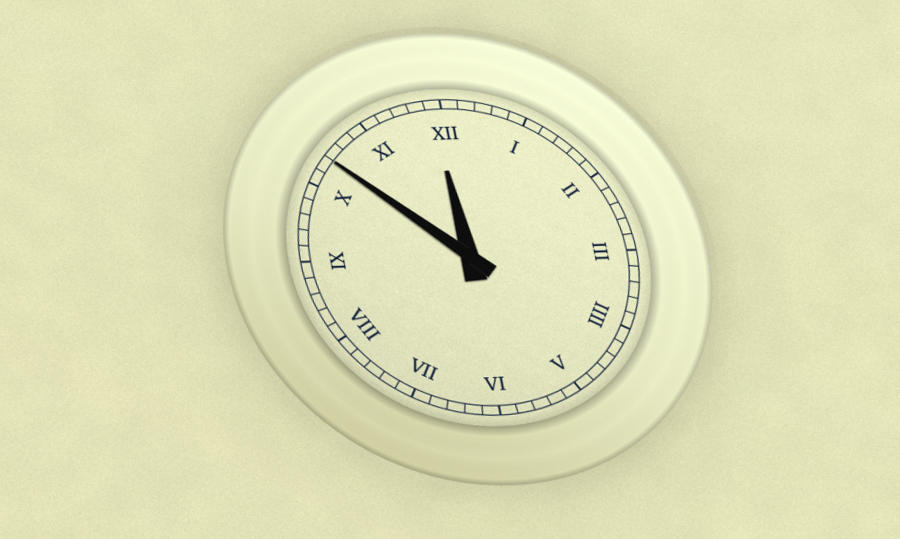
h=11 m=52
